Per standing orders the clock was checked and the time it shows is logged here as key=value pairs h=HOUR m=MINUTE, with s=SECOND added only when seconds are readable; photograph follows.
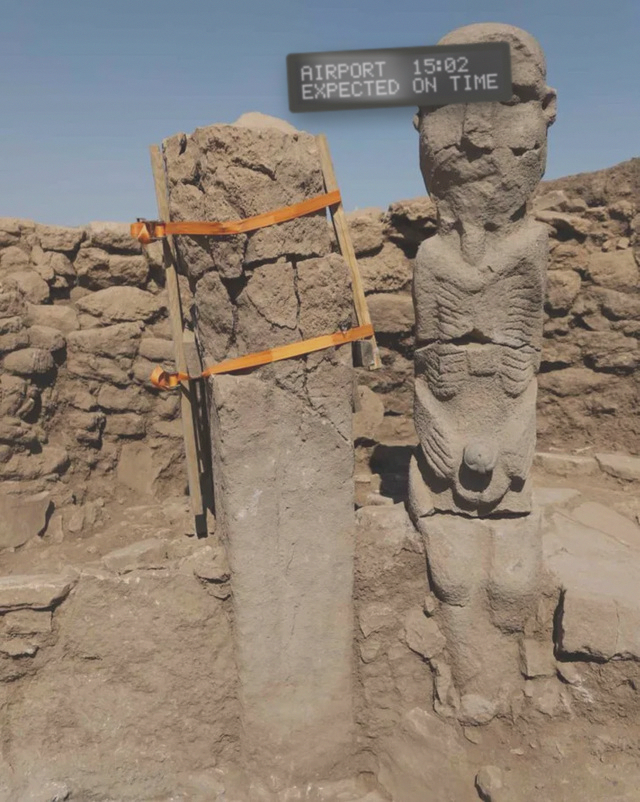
h=15 m=2
